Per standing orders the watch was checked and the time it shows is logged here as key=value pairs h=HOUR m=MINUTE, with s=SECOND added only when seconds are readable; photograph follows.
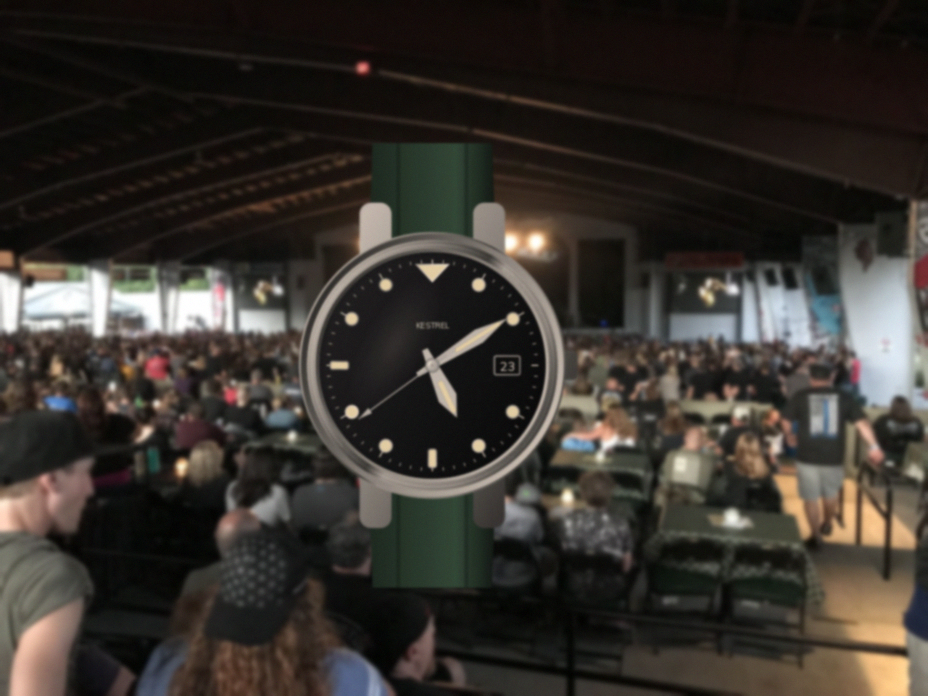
h=5 m=9 s=39
